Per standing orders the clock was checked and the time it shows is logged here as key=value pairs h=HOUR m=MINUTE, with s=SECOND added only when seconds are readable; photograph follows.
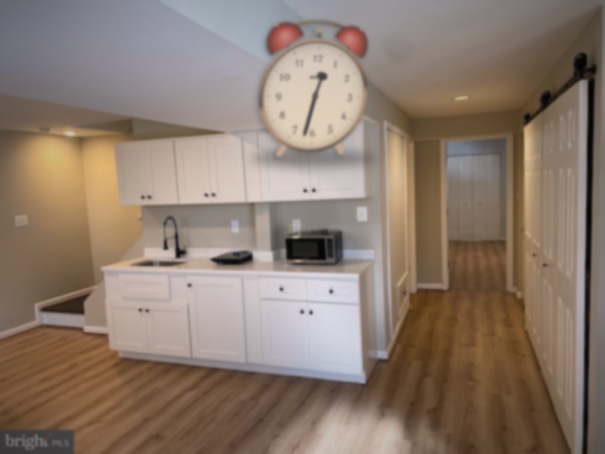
h=12 m=32
